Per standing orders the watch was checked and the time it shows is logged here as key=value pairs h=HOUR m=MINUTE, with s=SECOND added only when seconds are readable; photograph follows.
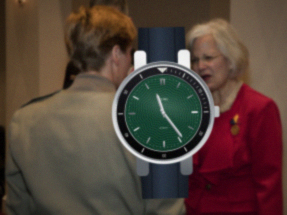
h=11 m=24
